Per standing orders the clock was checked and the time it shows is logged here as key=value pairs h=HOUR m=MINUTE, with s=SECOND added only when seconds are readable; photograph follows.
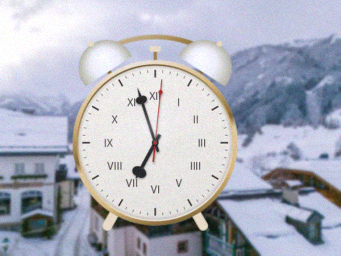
h=6 m=57 s=1
